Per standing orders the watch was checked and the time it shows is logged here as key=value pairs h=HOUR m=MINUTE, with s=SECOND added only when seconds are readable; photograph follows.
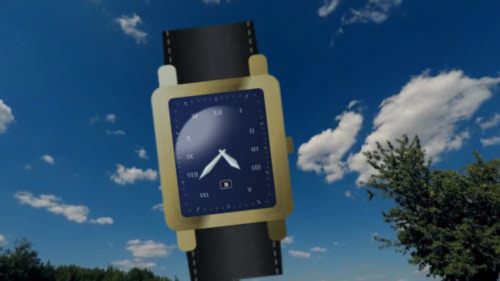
h=4 m=38
